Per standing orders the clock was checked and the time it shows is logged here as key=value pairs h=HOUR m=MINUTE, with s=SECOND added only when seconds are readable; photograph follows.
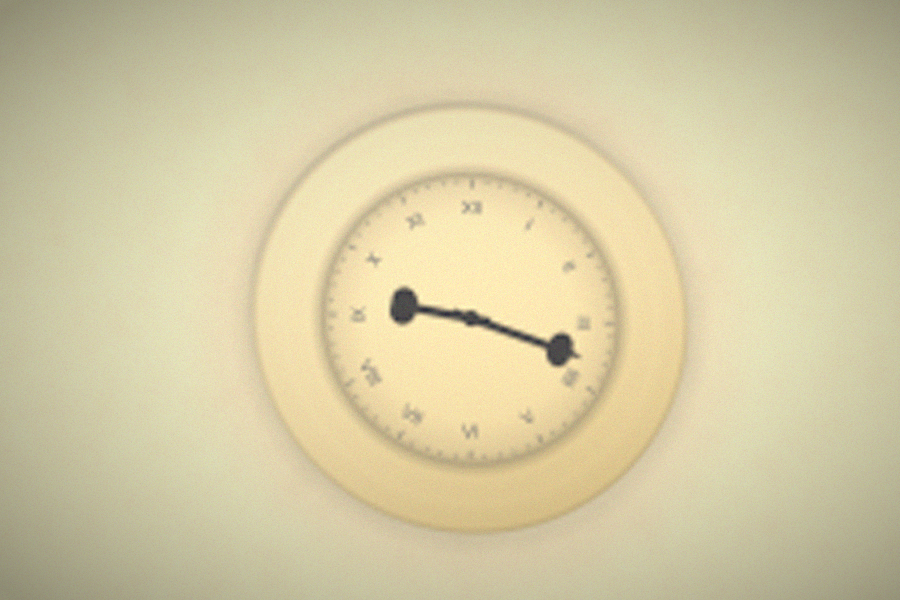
h=9 m=18
